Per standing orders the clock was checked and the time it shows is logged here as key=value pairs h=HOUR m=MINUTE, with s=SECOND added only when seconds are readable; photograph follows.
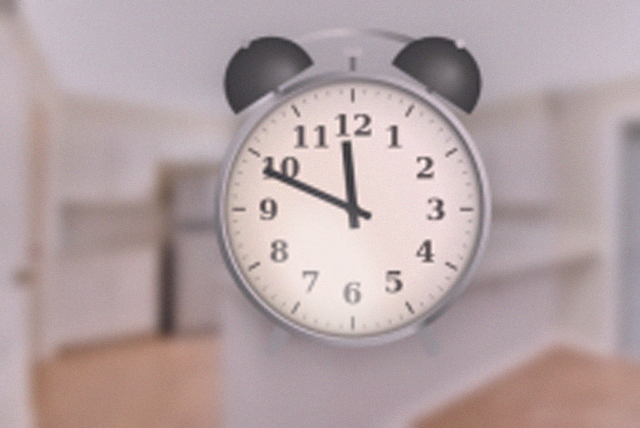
h=11 m=49
